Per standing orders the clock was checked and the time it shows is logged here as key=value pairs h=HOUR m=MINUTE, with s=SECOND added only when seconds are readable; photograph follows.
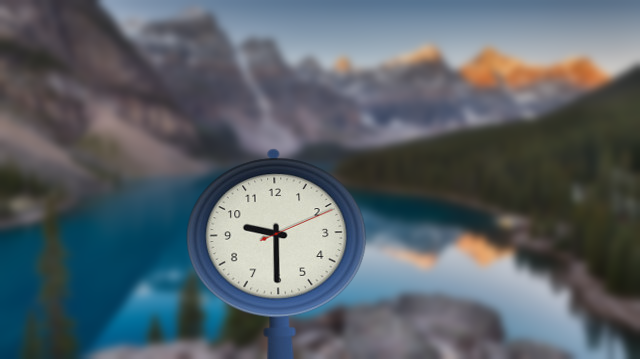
h=9 m=30 s=11
